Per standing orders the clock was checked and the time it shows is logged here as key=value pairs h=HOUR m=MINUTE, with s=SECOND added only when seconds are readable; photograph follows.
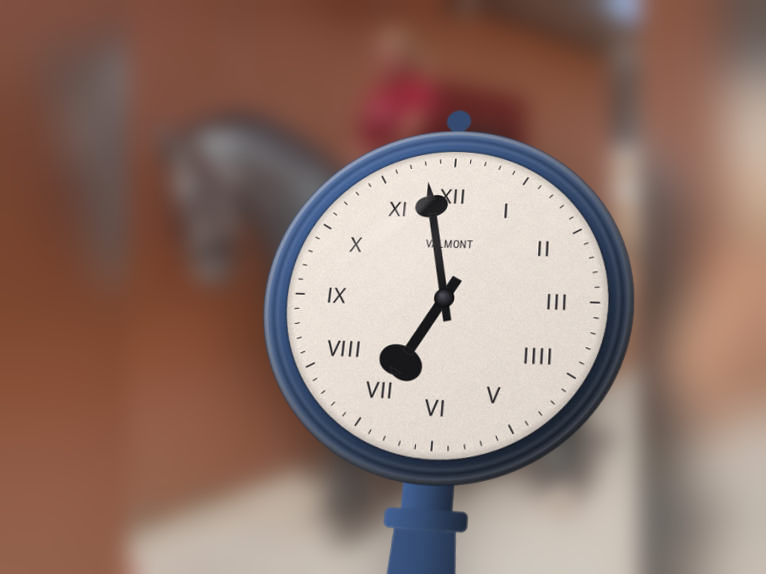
h=6 m=58
